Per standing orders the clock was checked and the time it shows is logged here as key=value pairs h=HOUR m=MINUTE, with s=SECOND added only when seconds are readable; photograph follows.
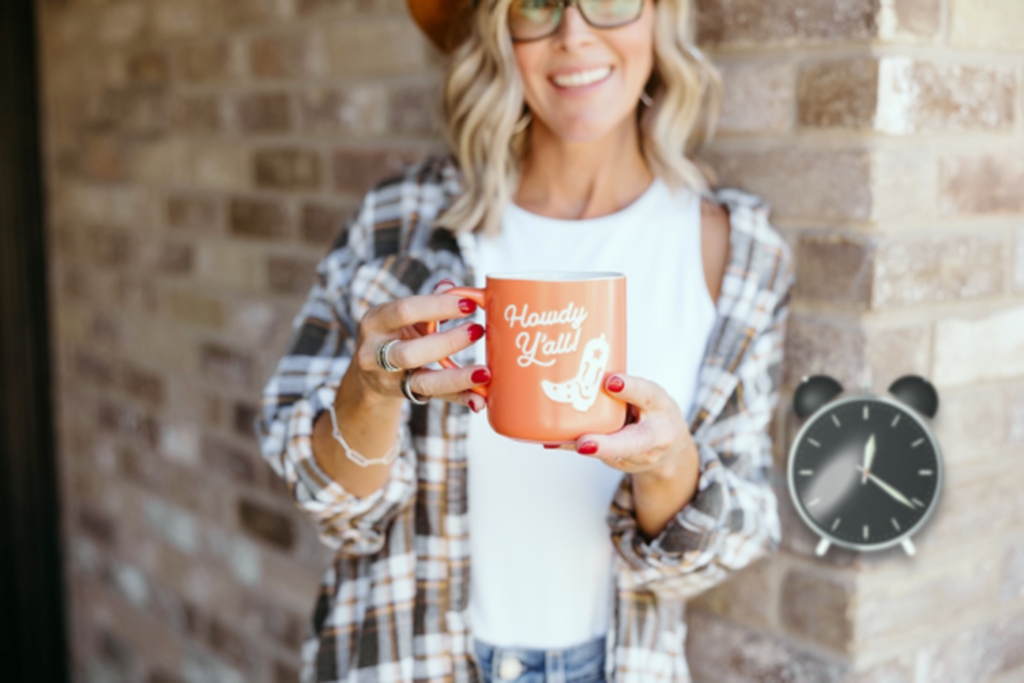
h=12 m=21
